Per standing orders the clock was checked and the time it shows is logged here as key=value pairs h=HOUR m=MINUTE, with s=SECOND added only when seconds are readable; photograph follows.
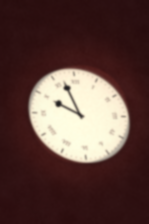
h=9 m=57
